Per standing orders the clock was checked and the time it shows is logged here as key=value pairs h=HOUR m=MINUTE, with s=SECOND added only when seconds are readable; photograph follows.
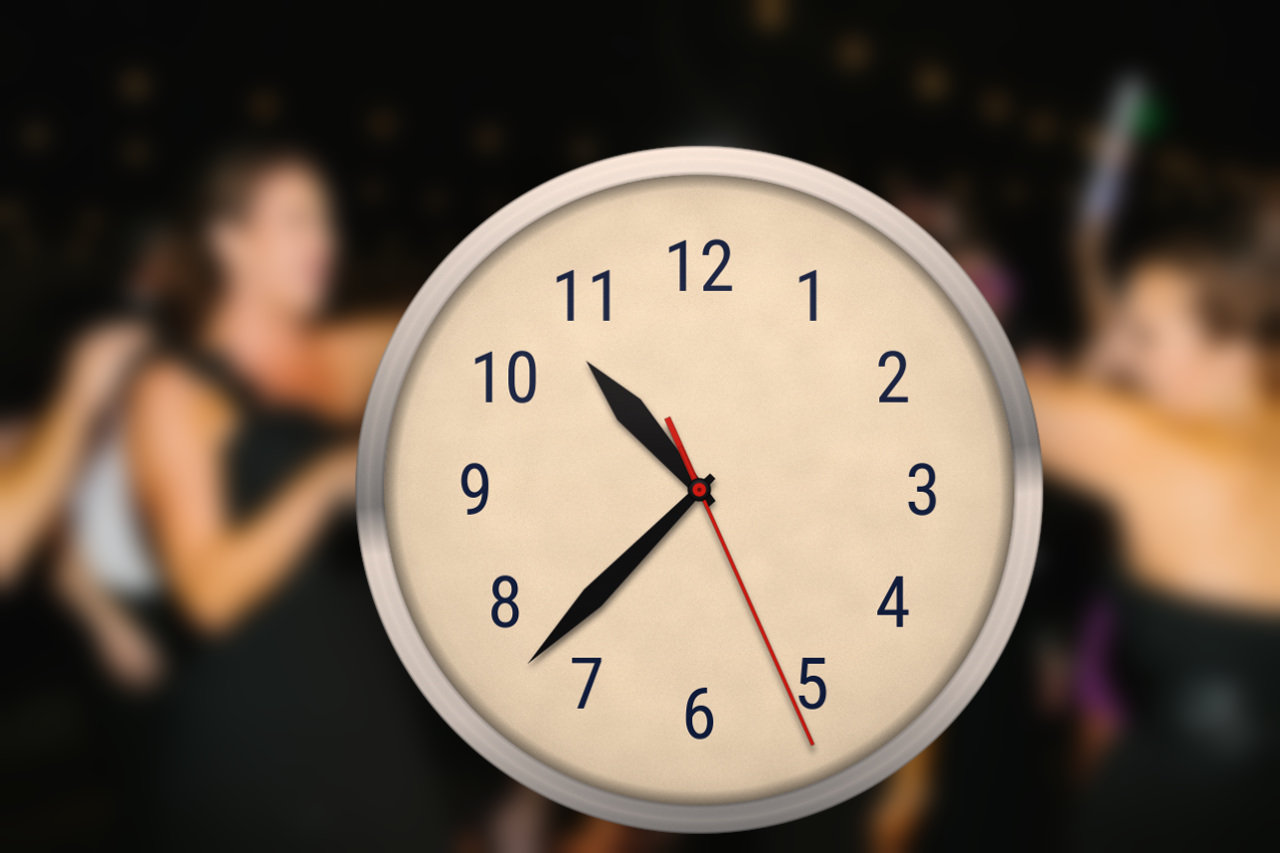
h=10 m=37 s=26
